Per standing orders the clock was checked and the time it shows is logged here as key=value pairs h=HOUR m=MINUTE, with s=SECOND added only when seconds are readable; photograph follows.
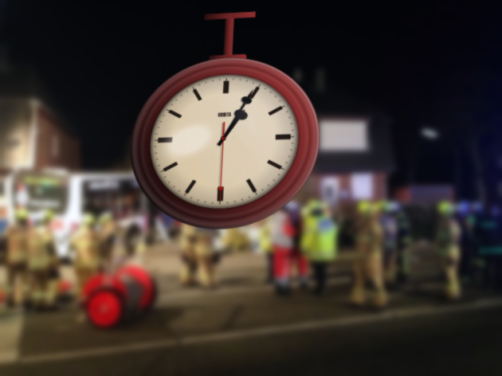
h=1 m=4 s=30
